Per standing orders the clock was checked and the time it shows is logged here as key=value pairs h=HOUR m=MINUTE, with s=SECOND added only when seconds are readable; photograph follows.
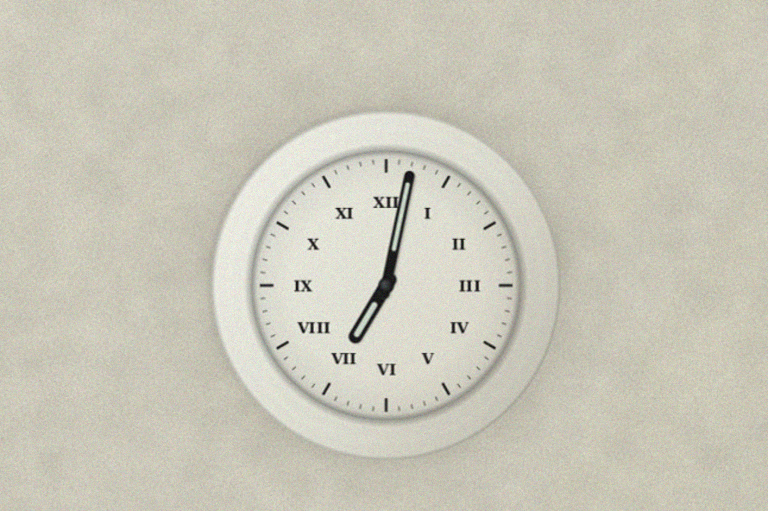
h=7 m=2
